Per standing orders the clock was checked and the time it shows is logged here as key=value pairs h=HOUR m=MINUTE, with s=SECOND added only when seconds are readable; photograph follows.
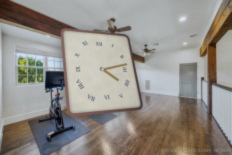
h=4 m=13
